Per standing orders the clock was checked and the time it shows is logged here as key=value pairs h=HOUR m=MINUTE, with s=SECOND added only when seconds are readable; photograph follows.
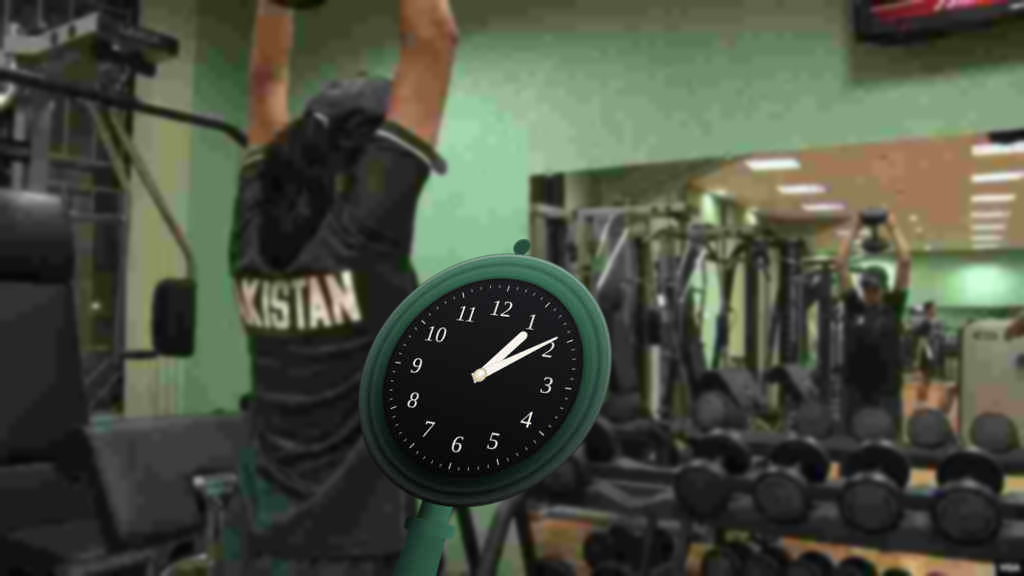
h=1 m=9
